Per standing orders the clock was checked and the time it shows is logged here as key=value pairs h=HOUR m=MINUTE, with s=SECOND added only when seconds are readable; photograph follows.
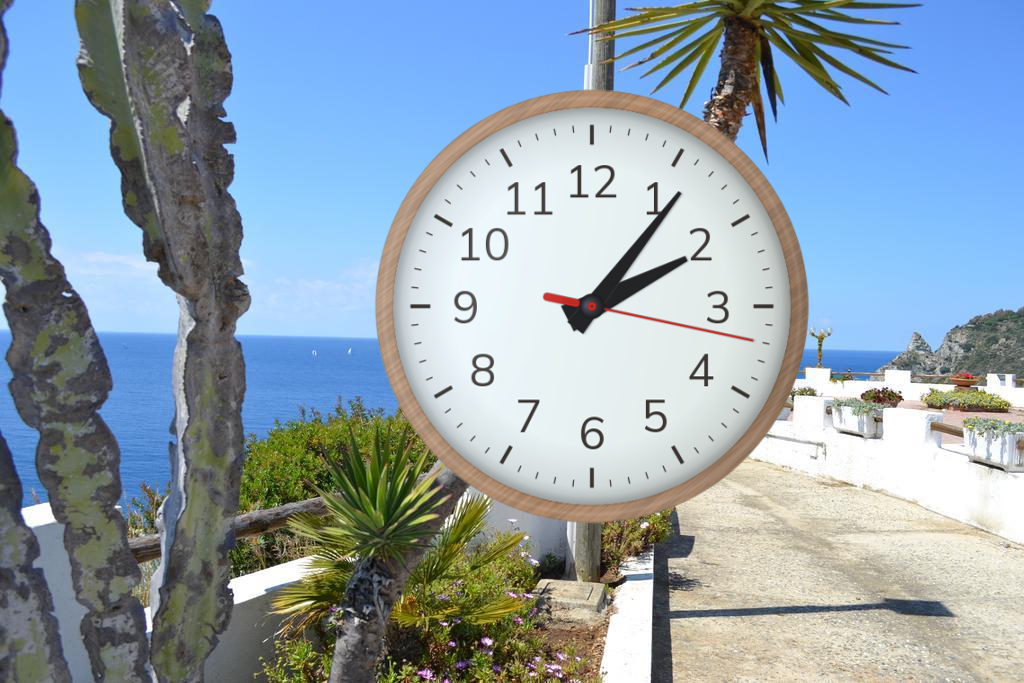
h=2 m=6 s=17
